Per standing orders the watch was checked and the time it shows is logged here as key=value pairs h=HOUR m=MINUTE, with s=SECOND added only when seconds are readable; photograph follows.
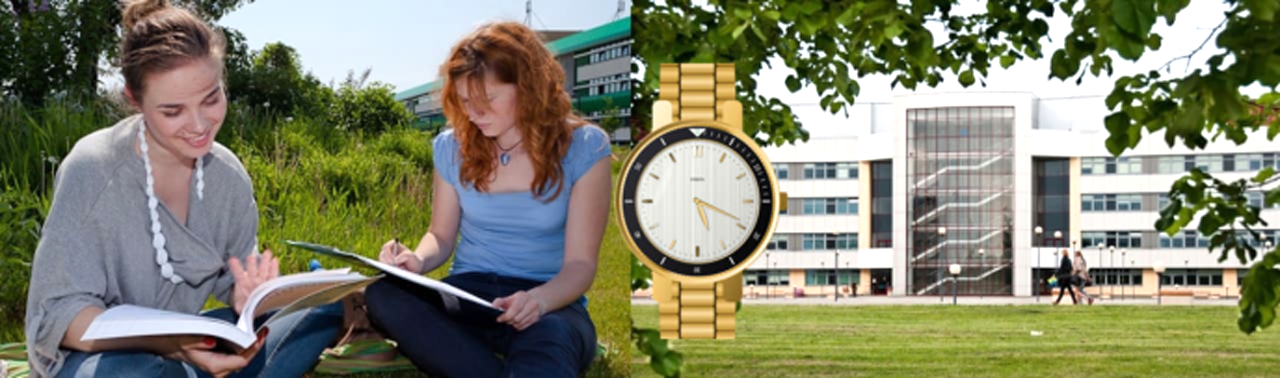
h=5 m=19
